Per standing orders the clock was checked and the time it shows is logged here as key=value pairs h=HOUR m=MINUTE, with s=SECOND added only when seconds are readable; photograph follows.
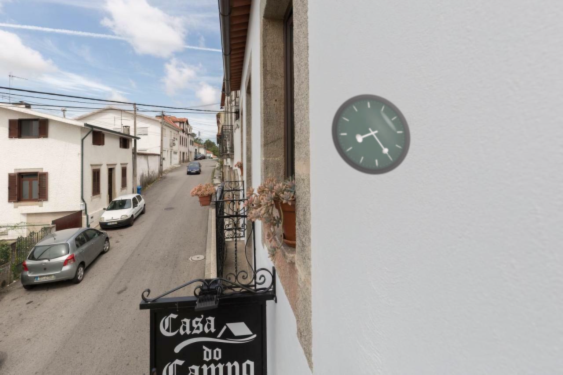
h=8 m=25
